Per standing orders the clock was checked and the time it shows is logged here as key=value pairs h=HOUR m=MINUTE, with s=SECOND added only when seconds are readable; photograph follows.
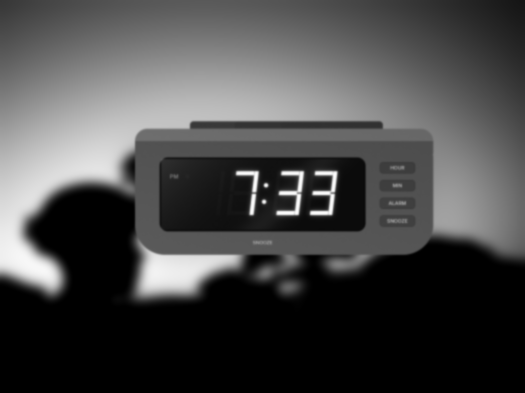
h=7 m=33
